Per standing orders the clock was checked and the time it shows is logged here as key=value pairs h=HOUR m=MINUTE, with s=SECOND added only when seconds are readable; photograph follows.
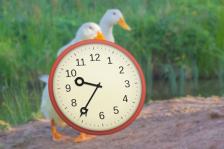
h=9 m=36
